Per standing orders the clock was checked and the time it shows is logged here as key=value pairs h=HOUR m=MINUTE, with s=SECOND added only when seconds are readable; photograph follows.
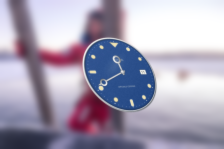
h=11 m=41
